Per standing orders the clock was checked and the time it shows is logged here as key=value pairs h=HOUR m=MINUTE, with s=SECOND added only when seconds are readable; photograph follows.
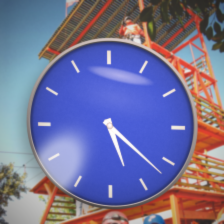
h=5 m=22
